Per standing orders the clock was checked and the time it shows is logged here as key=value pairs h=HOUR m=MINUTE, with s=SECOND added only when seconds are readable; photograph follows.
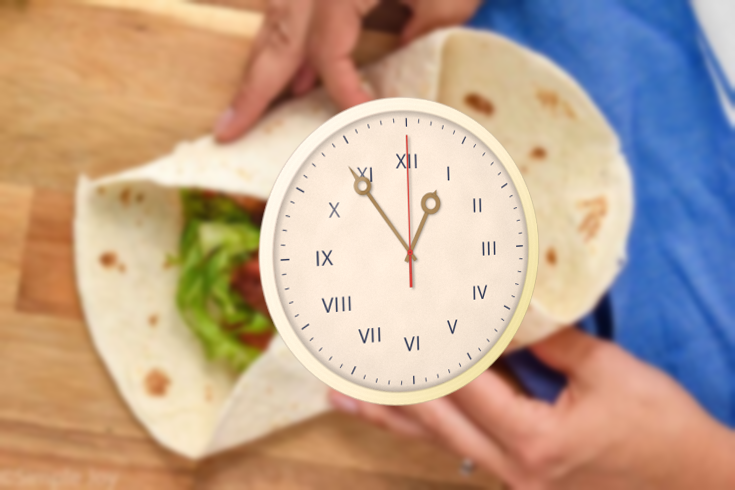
h=12 m=54 s=0
